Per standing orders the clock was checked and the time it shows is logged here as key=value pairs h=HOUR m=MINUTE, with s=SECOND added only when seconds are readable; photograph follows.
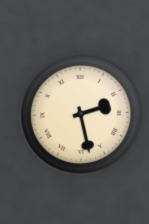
h=2 m=28
